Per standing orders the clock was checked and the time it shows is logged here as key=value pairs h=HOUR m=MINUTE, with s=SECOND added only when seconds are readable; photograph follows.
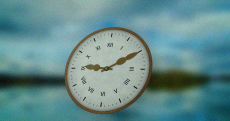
h=9 m=10
